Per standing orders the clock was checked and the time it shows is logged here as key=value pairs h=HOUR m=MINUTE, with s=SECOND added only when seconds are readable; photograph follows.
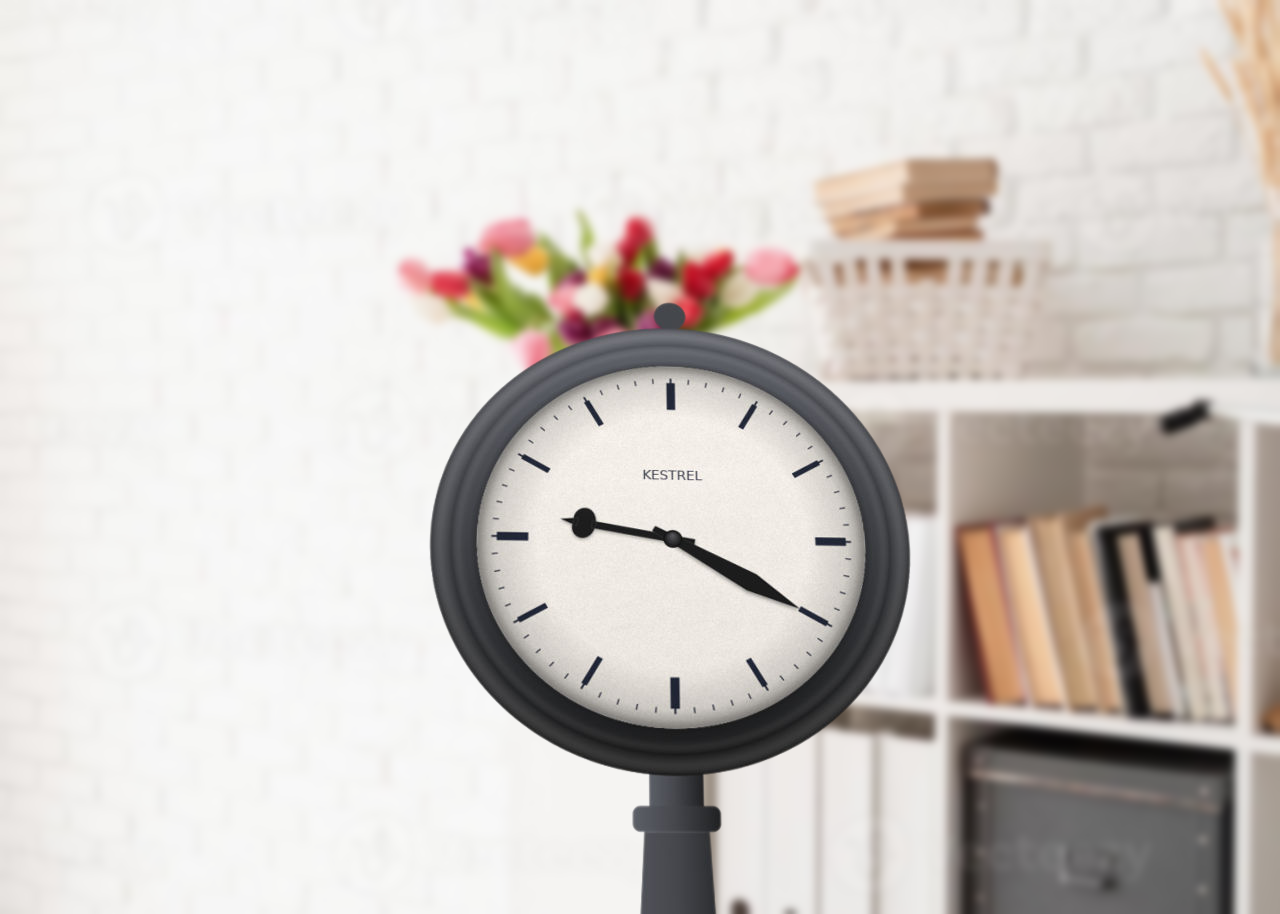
h=9 m=20
